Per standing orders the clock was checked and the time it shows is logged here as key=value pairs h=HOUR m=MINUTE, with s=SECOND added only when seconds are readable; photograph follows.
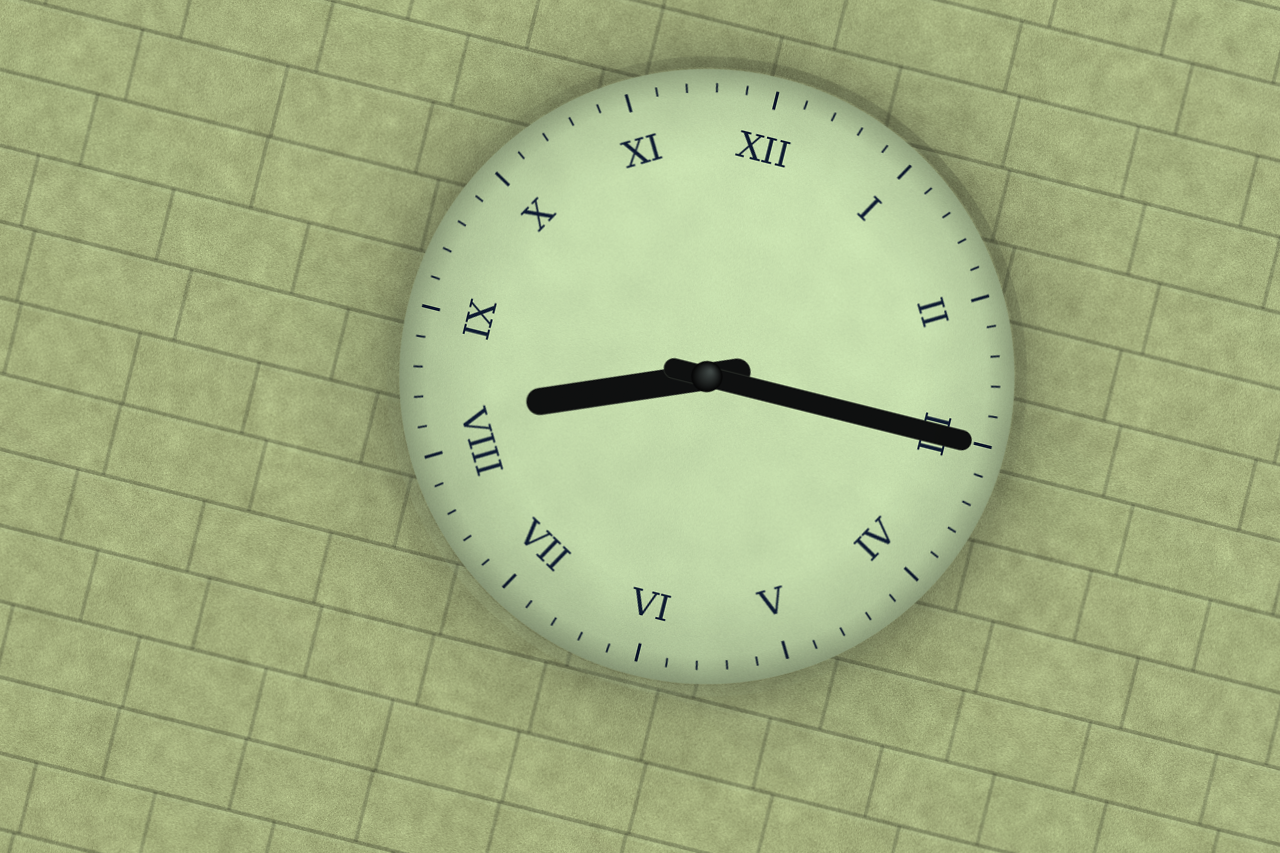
h=8 m=15
